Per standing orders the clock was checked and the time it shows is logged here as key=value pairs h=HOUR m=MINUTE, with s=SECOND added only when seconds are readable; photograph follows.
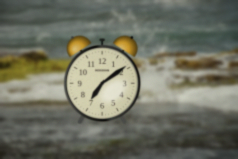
h=7 m=9
